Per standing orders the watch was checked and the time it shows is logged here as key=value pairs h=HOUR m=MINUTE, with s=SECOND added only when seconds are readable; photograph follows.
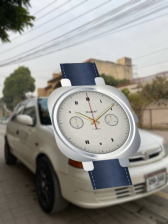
h=10 m=9
